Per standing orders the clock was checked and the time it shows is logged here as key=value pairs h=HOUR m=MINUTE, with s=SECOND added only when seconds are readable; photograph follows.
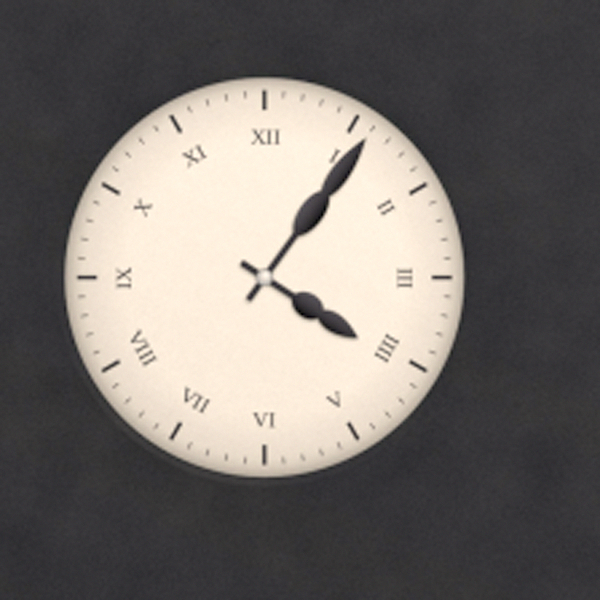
h=4 m=6
